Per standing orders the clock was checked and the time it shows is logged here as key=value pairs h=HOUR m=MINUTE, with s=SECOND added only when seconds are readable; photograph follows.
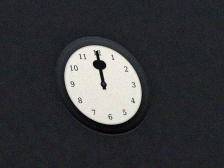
h=12 m=0
